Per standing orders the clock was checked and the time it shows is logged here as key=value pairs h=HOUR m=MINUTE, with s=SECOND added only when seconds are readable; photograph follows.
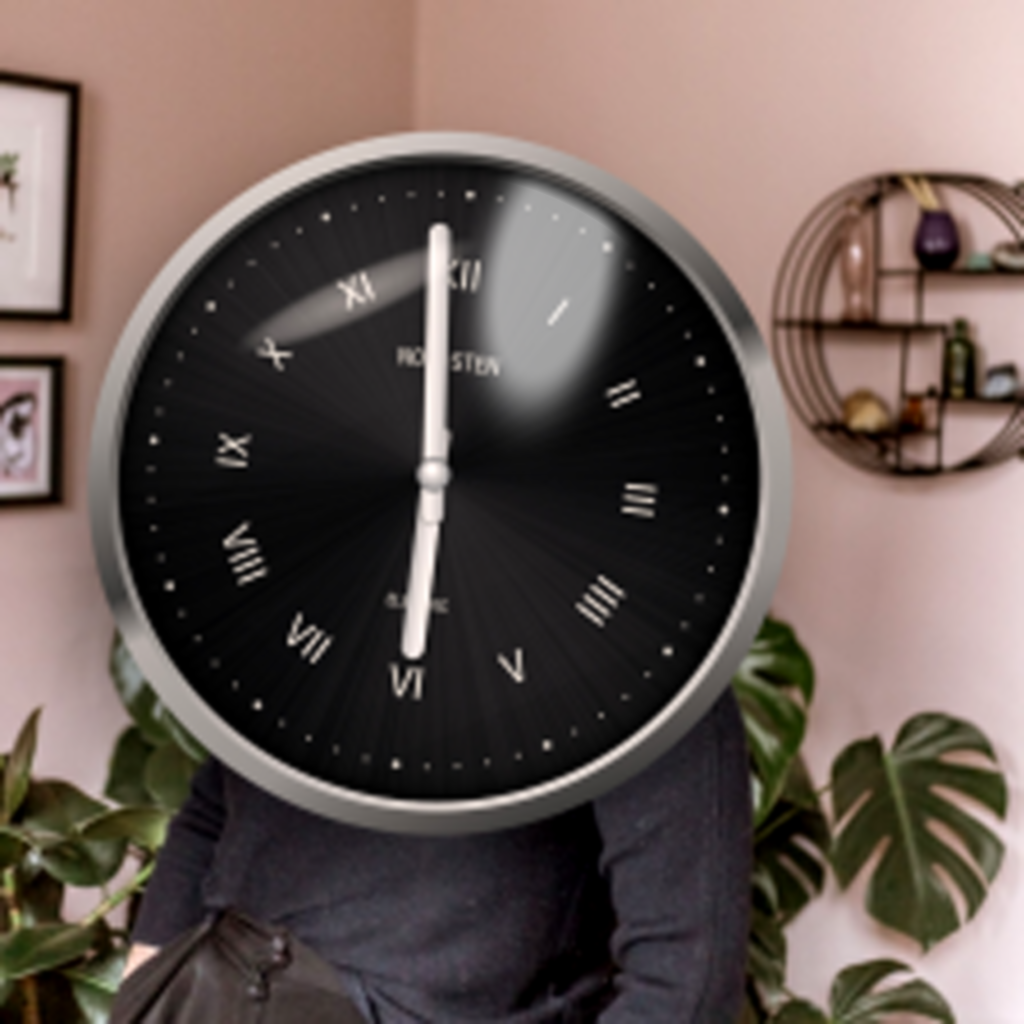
h=5 m=59
